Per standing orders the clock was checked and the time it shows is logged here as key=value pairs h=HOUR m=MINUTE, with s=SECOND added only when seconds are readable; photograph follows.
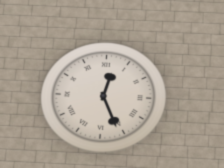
h=12 m=26
